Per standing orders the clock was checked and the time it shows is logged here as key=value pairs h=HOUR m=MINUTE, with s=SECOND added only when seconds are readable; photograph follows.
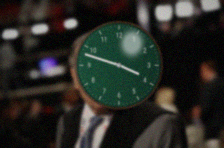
h=3 m=48
